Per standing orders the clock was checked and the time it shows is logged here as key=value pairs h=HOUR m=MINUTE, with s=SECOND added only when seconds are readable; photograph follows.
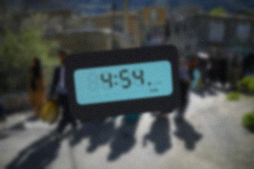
h=4 m=54
